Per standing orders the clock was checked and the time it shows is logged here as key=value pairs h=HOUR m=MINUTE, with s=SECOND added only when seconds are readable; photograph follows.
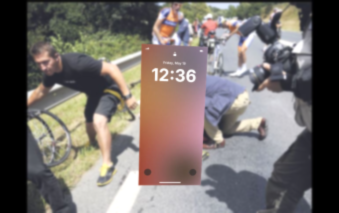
h=12 m=36
